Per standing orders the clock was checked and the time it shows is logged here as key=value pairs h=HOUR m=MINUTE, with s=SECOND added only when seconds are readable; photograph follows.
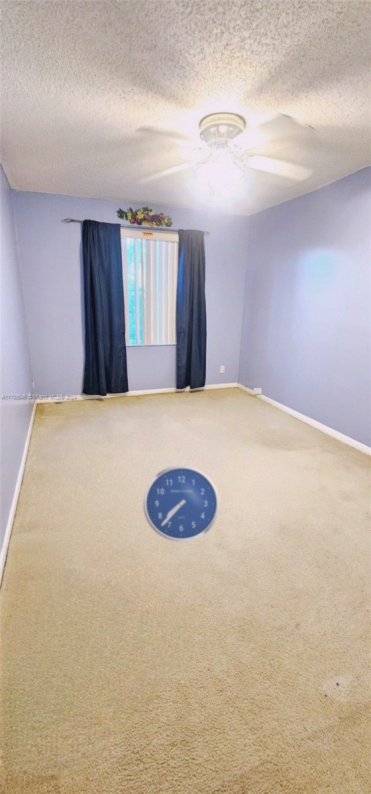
h=7 m=37
